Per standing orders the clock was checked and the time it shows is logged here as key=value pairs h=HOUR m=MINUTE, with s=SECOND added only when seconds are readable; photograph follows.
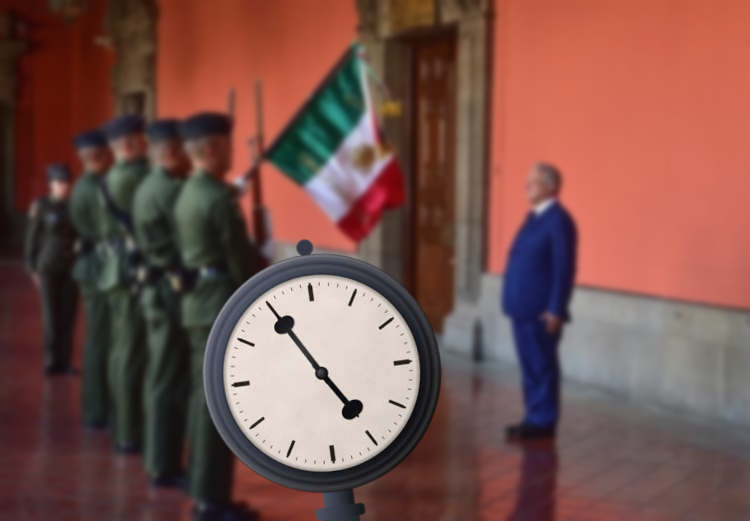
h=4 m=55
